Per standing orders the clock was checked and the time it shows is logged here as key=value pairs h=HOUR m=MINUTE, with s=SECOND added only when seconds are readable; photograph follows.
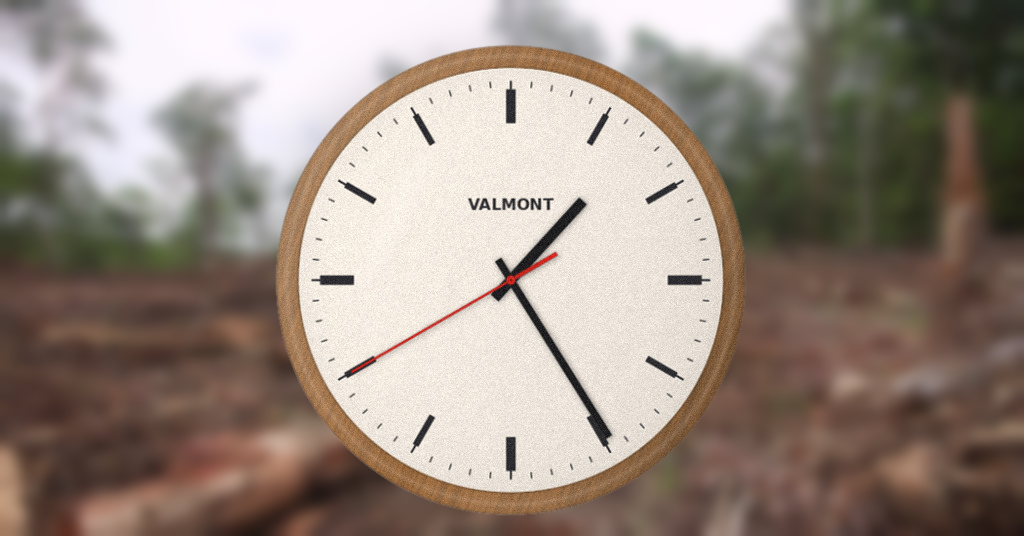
h=1 m=24 s=40
